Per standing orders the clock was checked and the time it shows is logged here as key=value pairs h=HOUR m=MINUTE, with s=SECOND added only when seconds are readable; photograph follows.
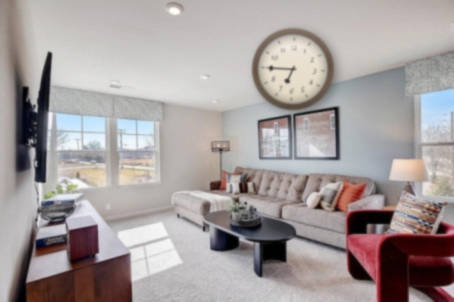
h=6 m=45
